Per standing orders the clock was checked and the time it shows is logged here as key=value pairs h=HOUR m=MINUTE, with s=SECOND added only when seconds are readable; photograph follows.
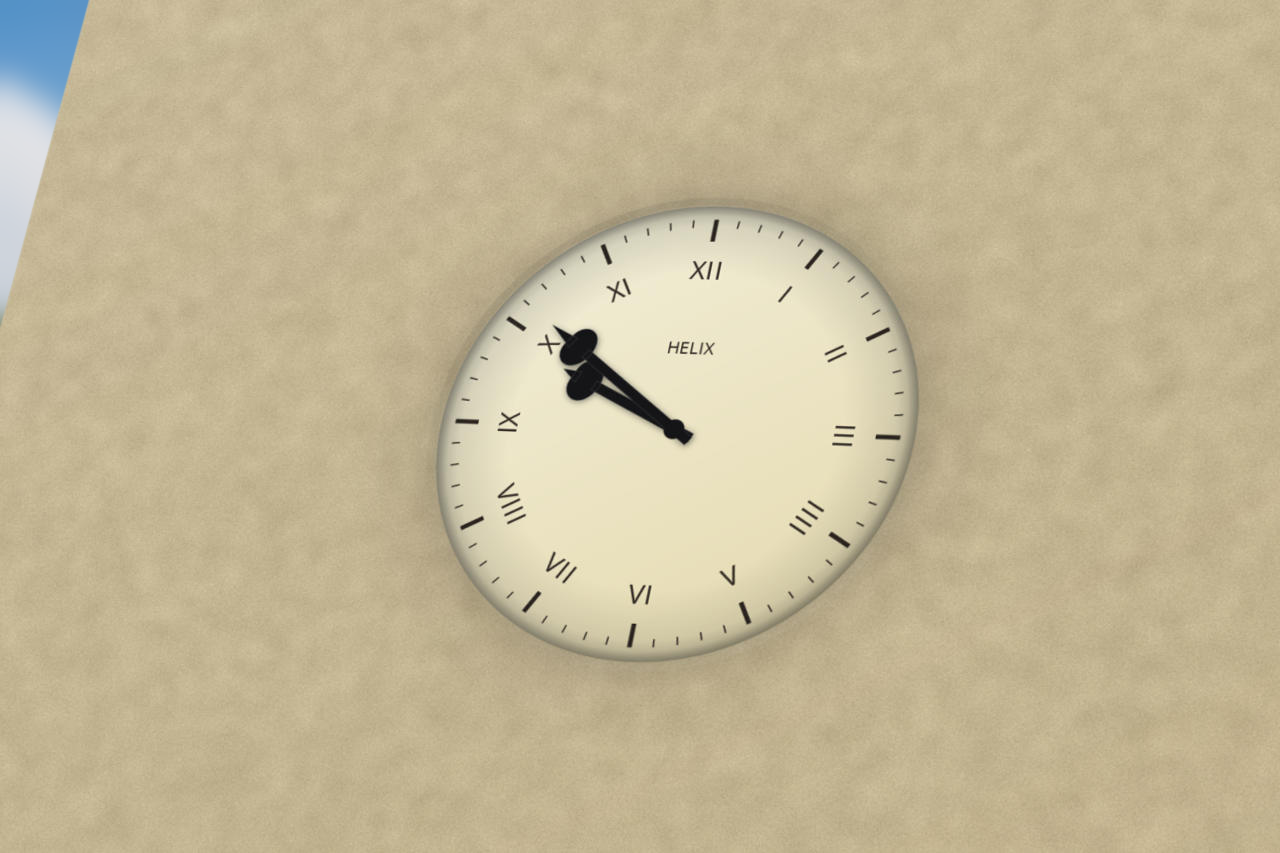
h=9 m=51
